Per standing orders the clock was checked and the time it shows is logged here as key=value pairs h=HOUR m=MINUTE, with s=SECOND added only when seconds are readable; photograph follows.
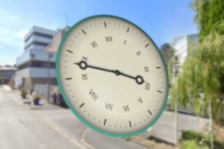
h=3 m=48
